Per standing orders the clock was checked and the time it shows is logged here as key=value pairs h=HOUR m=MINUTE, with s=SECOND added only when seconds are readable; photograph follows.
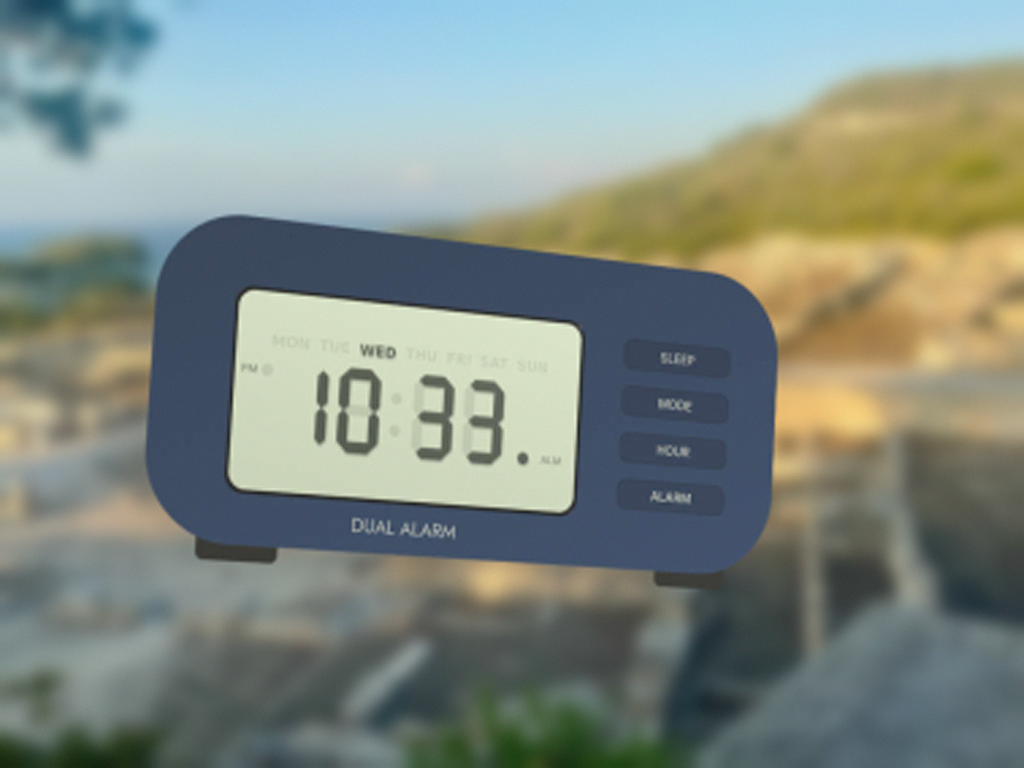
h=10 m=33
